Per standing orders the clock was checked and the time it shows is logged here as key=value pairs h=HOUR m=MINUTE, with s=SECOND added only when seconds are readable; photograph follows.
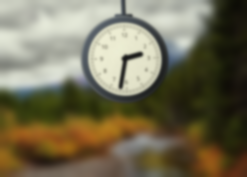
h=2 m=32
